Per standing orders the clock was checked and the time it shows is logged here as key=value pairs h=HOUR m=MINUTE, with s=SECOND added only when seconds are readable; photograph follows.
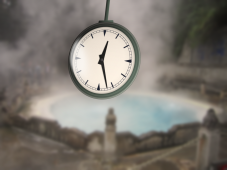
h=12 m=27
